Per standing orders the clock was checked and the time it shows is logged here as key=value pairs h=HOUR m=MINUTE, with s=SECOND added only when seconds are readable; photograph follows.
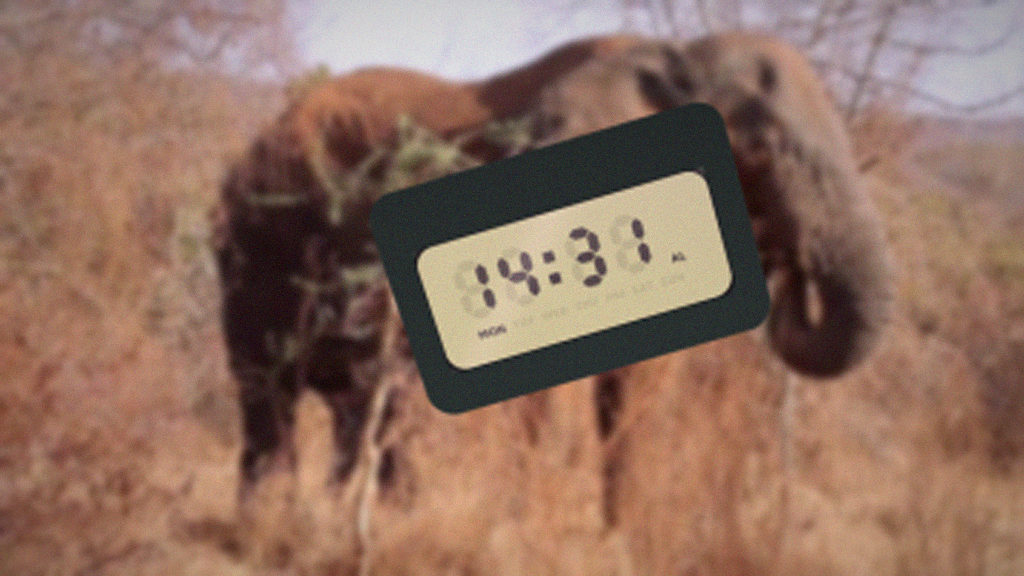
h=14 m=31
